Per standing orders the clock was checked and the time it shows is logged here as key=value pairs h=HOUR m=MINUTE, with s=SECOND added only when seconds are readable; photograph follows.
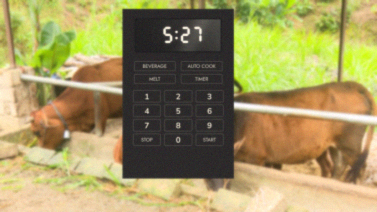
h=5 m=27
